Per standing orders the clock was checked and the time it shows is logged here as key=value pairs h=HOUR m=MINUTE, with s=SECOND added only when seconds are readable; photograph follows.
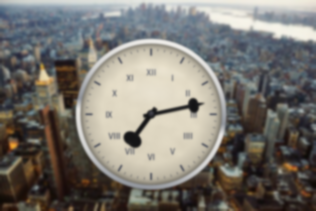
h=7 m=13
